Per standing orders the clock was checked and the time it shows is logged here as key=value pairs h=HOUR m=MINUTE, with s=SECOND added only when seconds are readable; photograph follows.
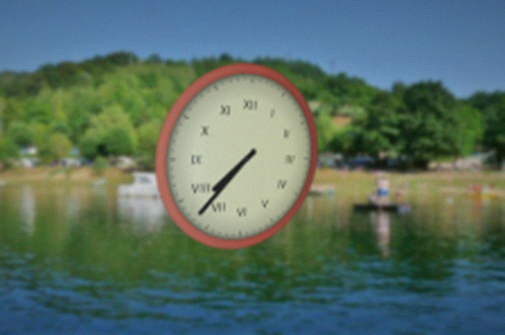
h=7 m=37
